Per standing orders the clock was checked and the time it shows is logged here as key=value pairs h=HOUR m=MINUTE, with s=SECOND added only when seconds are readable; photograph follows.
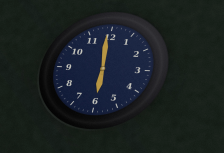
h=5 m=59
